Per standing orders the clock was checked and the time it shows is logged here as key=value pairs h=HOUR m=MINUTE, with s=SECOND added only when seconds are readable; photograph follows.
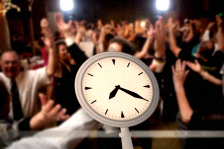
h=7 m=20
